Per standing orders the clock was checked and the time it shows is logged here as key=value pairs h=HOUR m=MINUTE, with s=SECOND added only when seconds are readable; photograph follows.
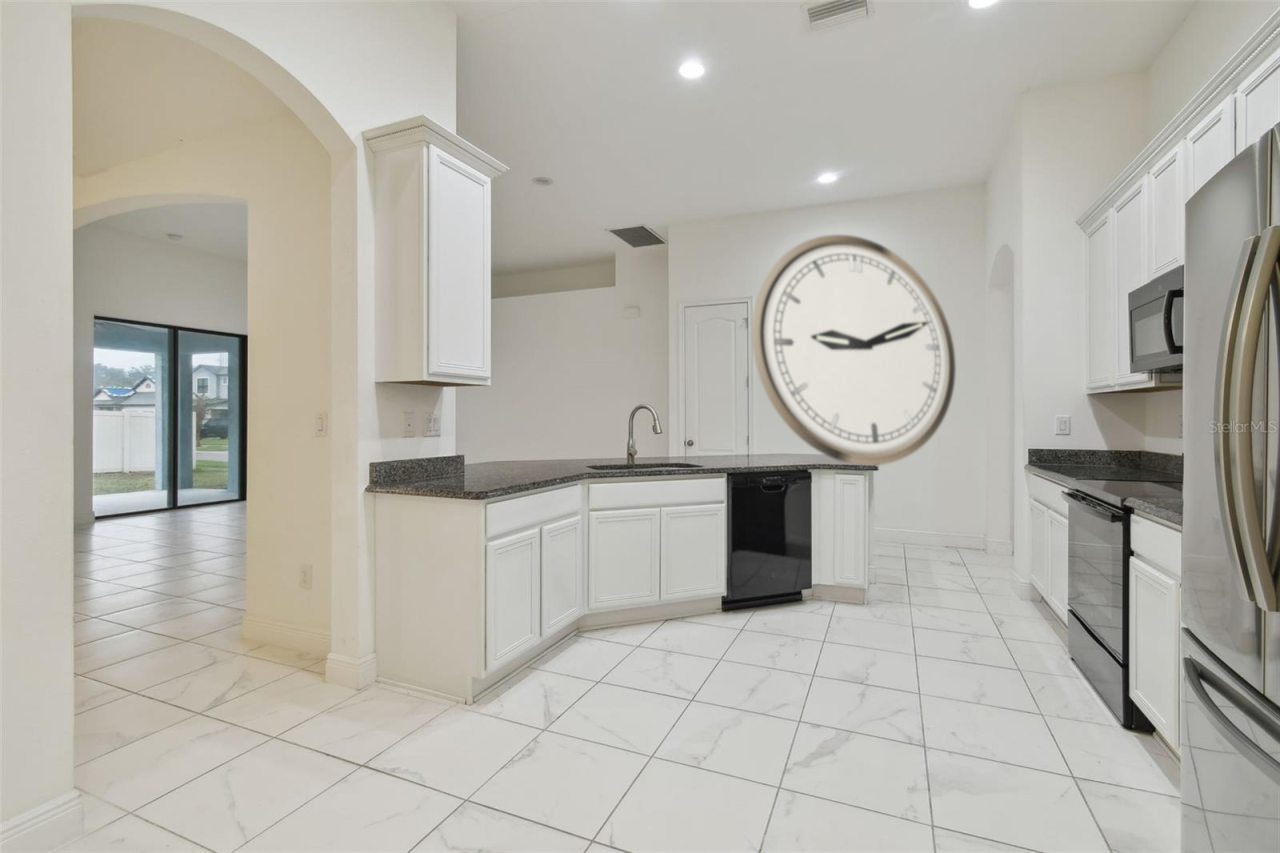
h=9 m=12
